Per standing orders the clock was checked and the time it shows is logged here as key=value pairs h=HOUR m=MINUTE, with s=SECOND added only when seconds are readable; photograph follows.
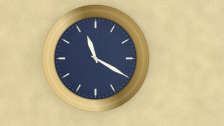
h=11 m=20
